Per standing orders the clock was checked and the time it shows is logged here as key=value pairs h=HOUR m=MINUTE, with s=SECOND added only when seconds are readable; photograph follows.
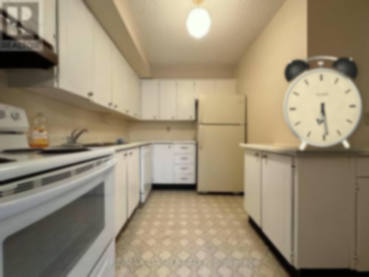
h=6 m=29
